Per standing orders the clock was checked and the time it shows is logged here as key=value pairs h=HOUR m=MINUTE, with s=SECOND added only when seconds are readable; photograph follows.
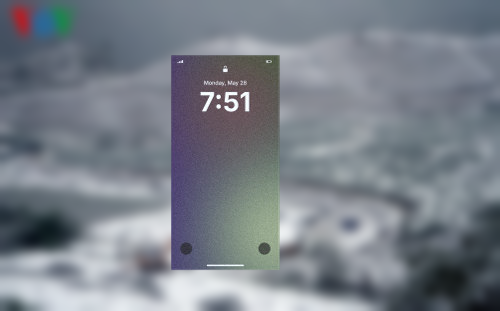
h=7 m=51
